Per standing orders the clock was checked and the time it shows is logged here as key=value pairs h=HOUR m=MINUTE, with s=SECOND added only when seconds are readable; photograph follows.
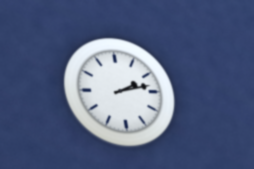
h=2 m=13
